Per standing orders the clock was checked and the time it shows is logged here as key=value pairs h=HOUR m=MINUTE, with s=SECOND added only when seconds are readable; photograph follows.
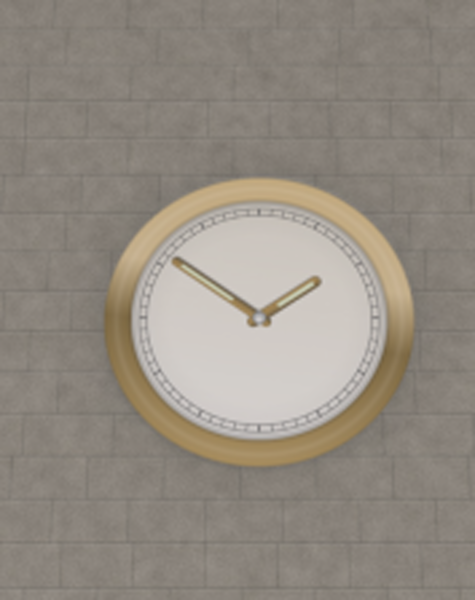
h=1 m=51
